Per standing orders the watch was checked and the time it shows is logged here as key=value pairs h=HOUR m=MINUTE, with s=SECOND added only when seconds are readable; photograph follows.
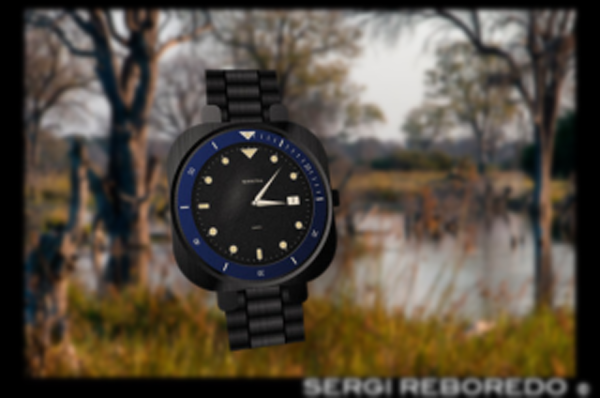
h=3 m=7
